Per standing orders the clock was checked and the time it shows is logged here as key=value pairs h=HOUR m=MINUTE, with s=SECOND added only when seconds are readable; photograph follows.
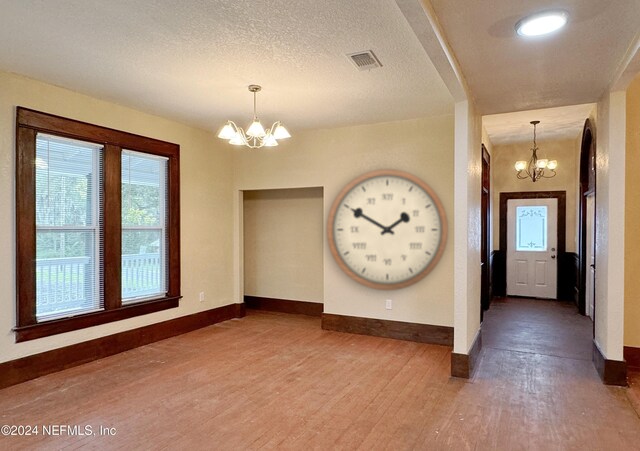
h=1 m=50
